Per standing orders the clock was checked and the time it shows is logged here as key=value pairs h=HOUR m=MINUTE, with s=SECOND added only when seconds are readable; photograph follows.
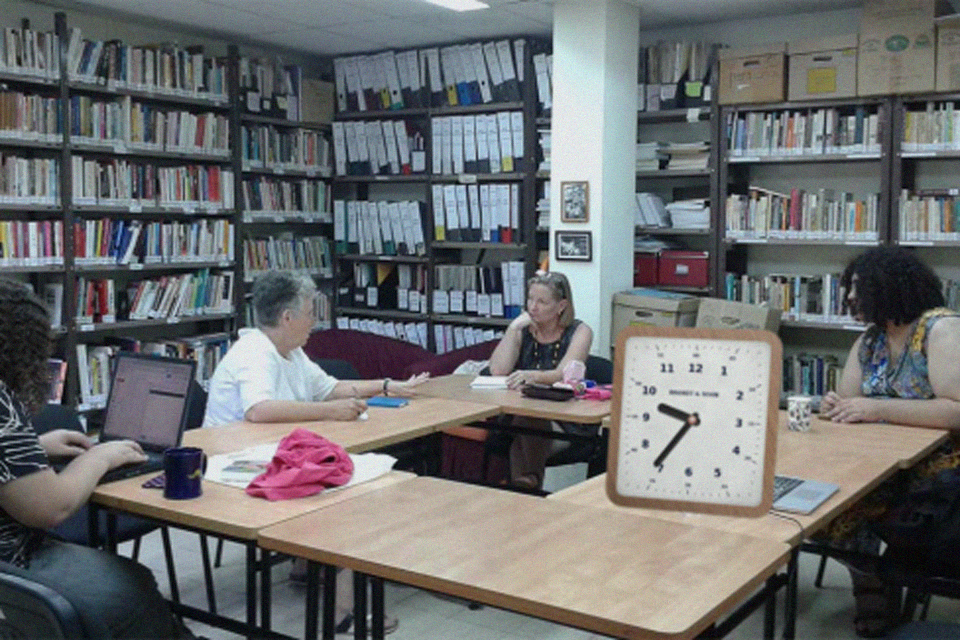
h=9 m=36
